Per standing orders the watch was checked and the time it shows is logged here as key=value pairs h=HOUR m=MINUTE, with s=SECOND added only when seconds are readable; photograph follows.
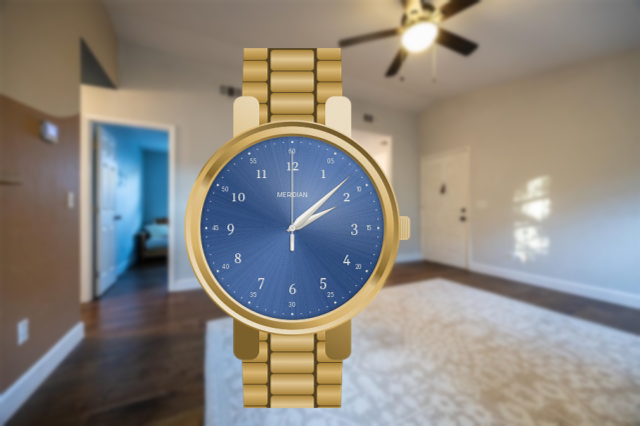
h=2 m=8 s=0
